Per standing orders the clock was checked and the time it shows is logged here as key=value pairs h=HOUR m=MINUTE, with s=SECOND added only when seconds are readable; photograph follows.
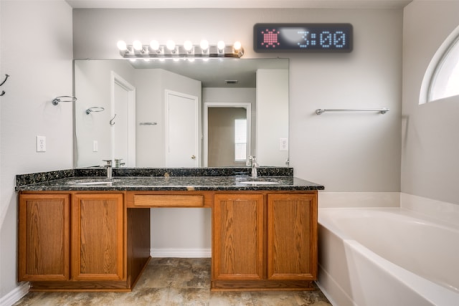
h=3 m=0
